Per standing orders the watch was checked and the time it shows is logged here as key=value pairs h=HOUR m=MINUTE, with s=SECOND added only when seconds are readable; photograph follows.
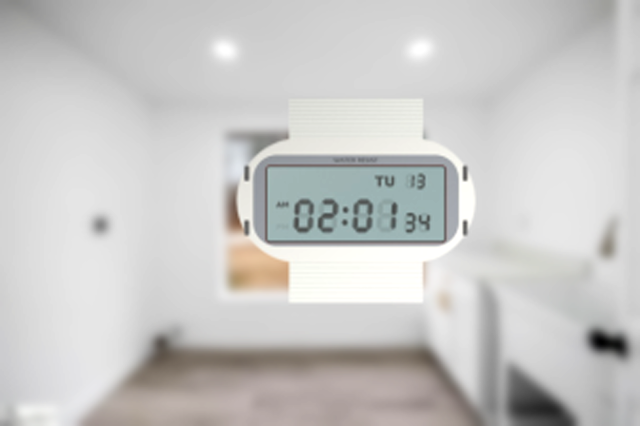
h=2 m=1 s=34
